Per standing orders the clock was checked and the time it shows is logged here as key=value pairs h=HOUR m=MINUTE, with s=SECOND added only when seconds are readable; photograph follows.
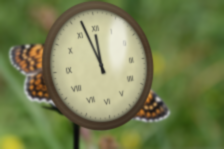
h=11 m=57
